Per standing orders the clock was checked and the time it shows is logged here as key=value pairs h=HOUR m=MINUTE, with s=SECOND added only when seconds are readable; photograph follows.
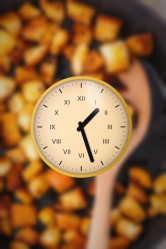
h=1 m=27
